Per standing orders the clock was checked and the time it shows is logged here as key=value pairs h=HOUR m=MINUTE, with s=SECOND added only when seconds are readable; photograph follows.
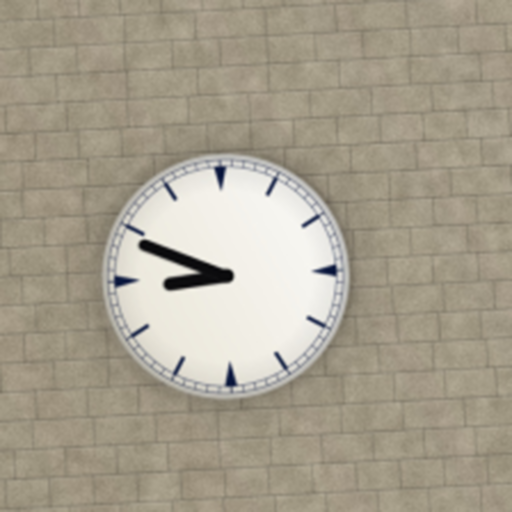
h=8 m=49
